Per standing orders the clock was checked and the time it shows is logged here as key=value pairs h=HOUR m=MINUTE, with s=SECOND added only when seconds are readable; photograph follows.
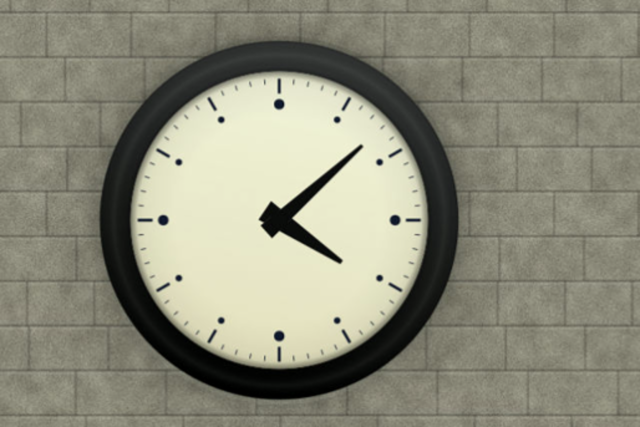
h=4 m=8
